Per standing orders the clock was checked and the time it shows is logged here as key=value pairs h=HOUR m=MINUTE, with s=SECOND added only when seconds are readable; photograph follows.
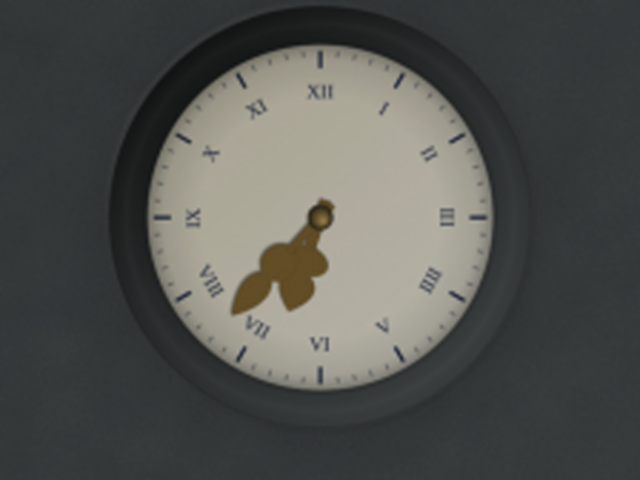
h=6 m=37
